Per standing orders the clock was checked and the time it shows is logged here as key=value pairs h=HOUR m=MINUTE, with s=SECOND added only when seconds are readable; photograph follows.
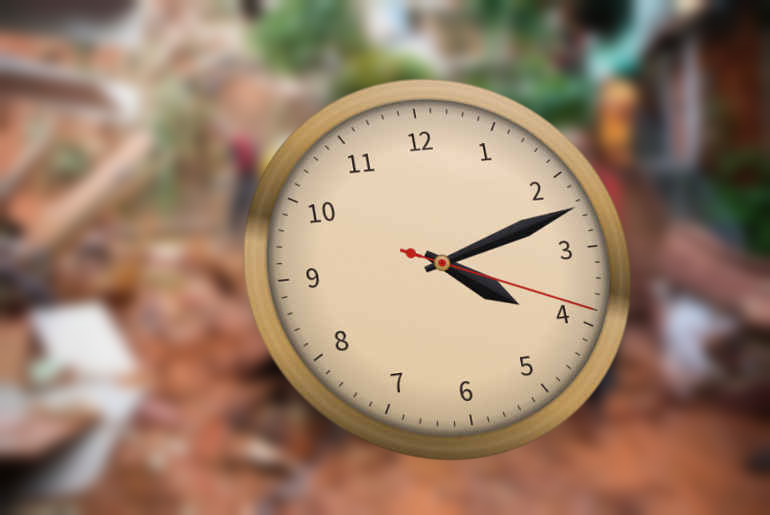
h=4 m=12 s=19
